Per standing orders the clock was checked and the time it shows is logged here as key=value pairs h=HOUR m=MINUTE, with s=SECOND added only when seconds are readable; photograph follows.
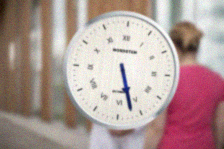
h=5 m=27
